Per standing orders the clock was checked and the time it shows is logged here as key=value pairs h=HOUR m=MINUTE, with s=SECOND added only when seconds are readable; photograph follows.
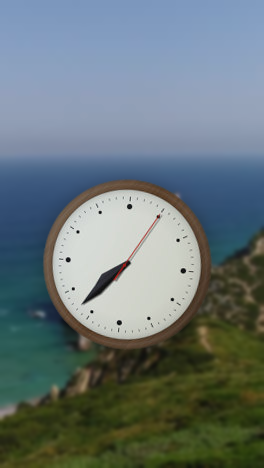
h=7 m=37 s=5
